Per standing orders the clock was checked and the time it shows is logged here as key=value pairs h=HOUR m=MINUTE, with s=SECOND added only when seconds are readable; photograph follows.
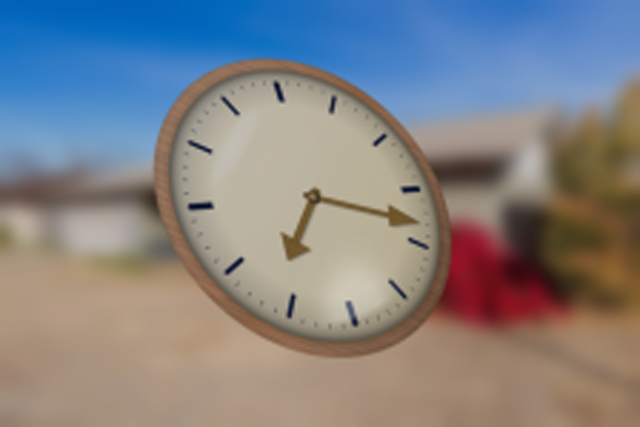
h=7 m=18
